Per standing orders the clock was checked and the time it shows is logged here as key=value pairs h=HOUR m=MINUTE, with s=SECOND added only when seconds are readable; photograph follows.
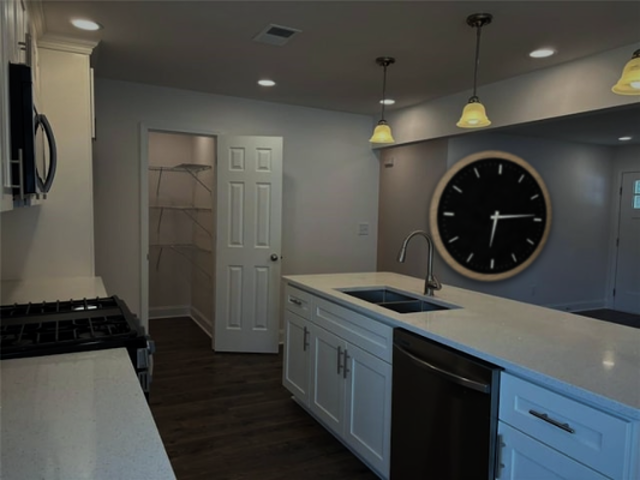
h=6 m=14
